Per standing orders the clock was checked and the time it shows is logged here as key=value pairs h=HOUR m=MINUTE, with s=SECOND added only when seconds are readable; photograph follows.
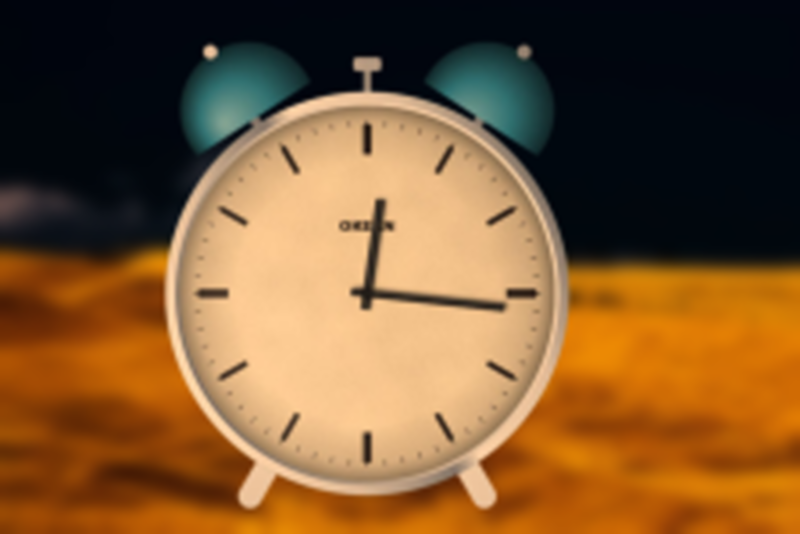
h=12 m=16
